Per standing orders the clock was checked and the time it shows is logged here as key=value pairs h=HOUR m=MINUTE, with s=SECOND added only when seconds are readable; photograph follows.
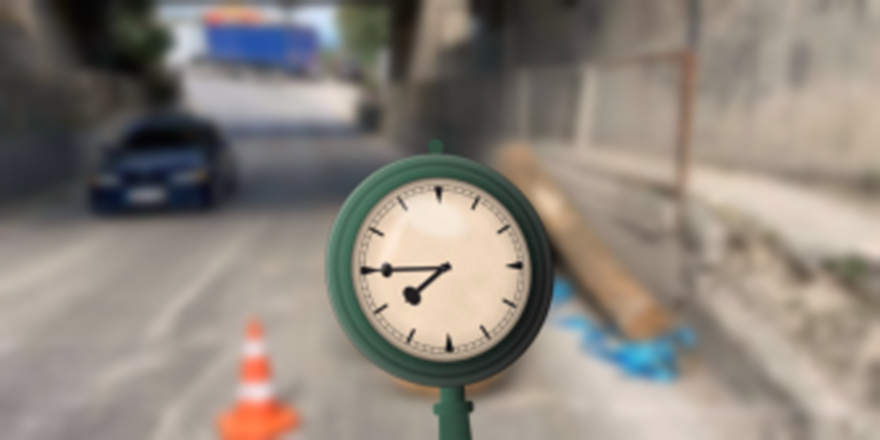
h=7 m=45
